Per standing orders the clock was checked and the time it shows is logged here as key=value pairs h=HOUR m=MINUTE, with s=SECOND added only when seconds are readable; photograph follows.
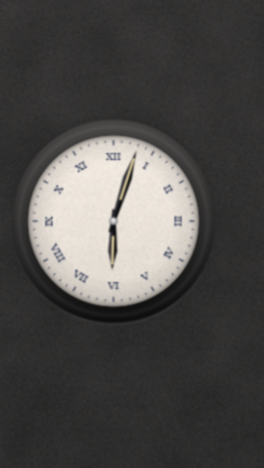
h=6 m=3
